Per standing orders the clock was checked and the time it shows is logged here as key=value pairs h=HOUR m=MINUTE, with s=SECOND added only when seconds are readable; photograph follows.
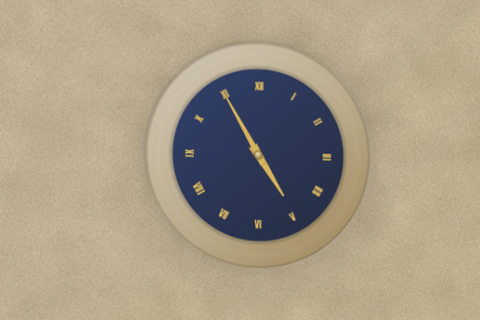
h=4 m=55
